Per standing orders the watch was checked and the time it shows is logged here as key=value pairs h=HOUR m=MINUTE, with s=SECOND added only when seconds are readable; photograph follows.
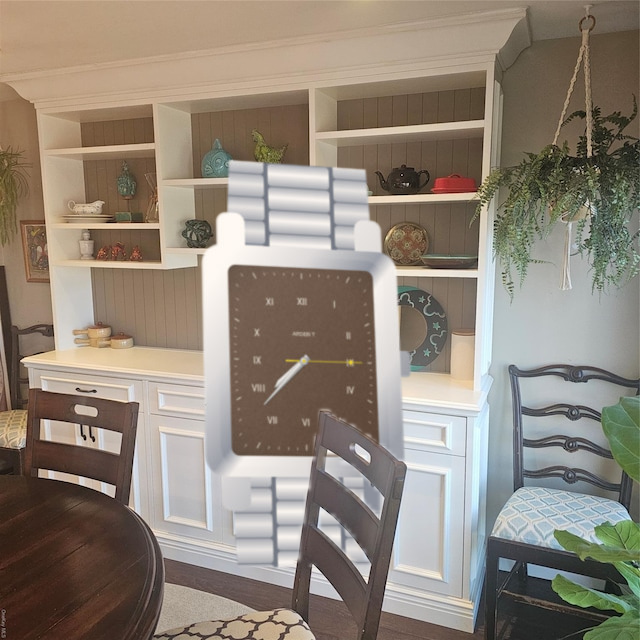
h=7 m=37 s=15
